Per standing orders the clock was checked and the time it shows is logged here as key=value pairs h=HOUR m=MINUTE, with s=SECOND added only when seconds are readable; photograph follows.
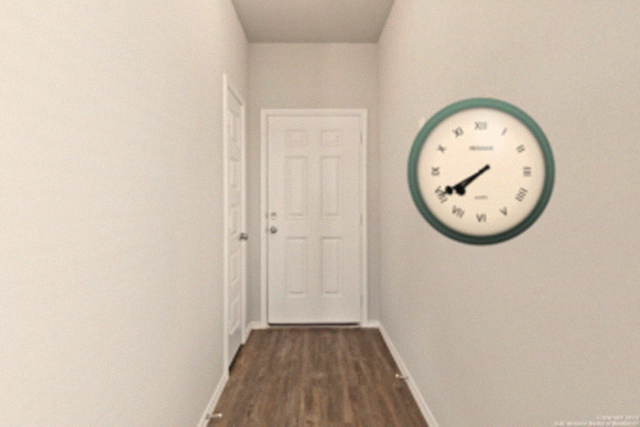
h=7 m=40
